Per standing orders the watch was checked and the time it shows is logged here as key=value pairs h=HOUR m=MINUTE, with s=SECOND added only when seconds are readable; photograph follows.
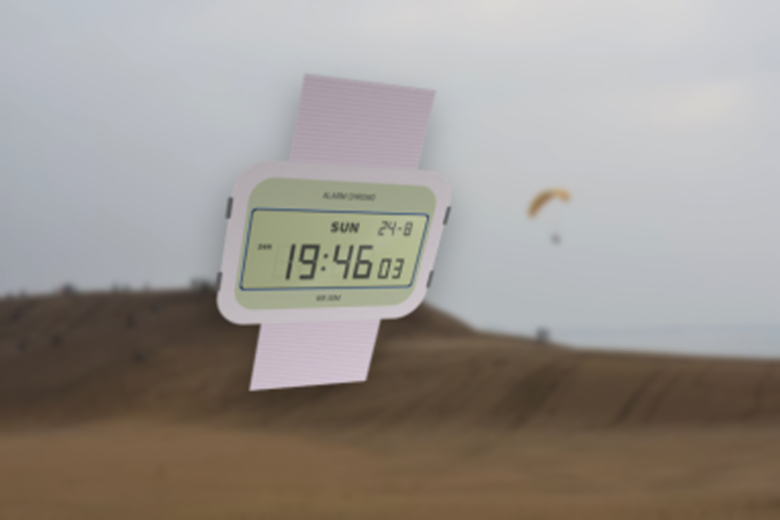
h=19 m=46 s=3
